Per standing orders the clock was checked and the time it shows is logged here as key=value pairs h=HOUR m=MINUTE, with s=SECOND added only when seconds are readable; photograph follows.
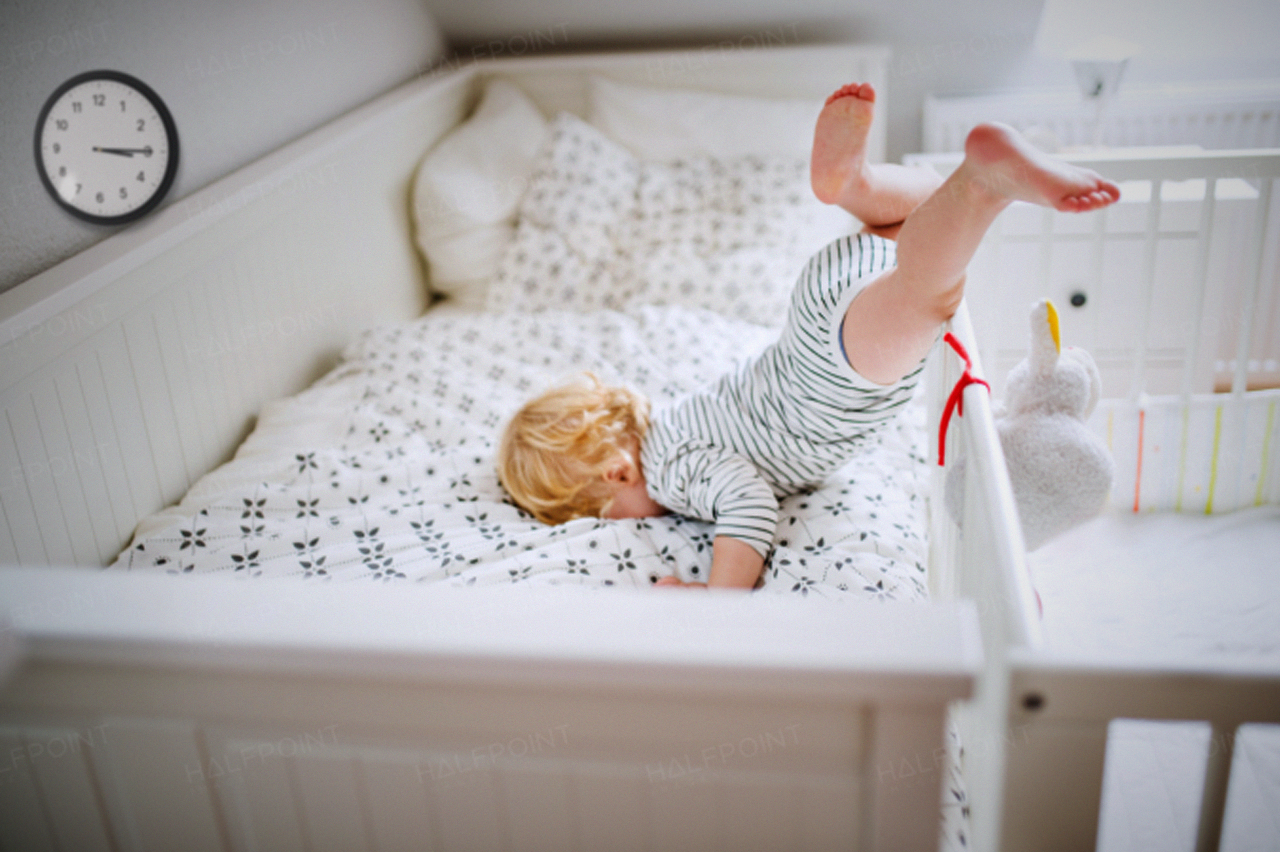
h=3 m=15
